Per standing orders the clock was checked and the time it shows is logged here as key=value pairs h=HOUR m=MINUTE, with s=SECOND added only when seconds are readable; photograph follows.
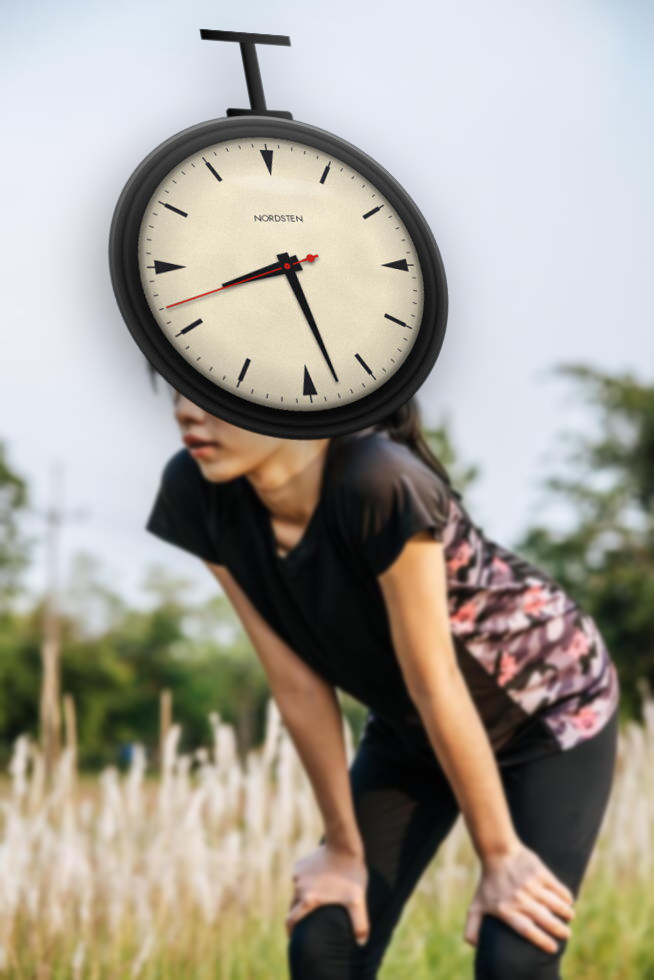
h=8 m=27 s=42
